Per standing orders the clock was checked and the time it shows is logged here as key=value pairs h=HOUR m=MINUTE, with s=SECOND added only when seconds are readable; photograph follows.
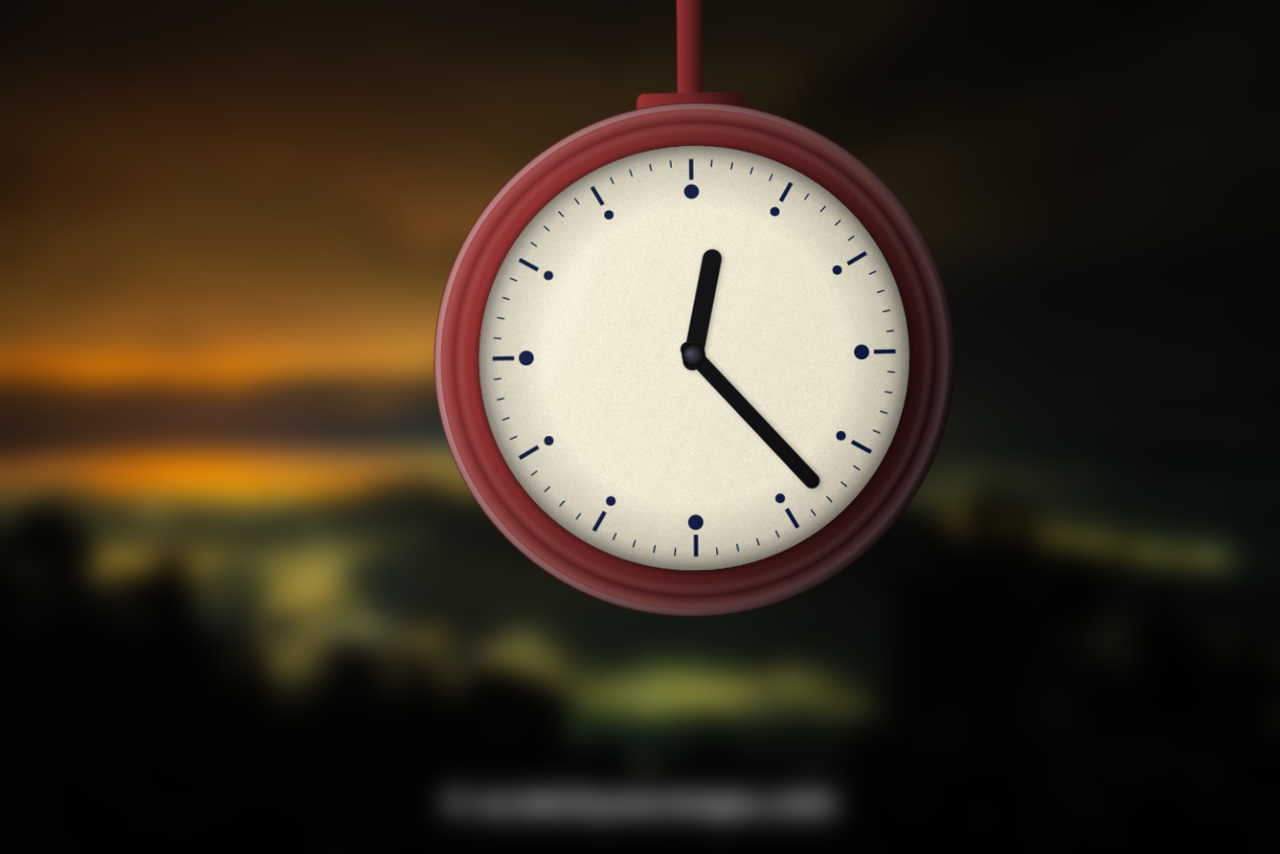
h=12 m=23
